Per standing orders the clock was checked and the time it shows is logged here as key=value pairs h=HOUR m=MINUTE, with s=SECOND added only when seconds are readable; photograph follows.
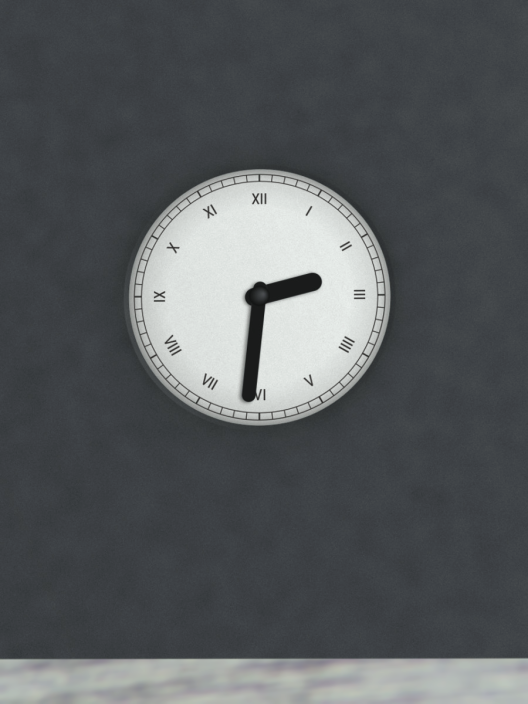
h=2 m=31
